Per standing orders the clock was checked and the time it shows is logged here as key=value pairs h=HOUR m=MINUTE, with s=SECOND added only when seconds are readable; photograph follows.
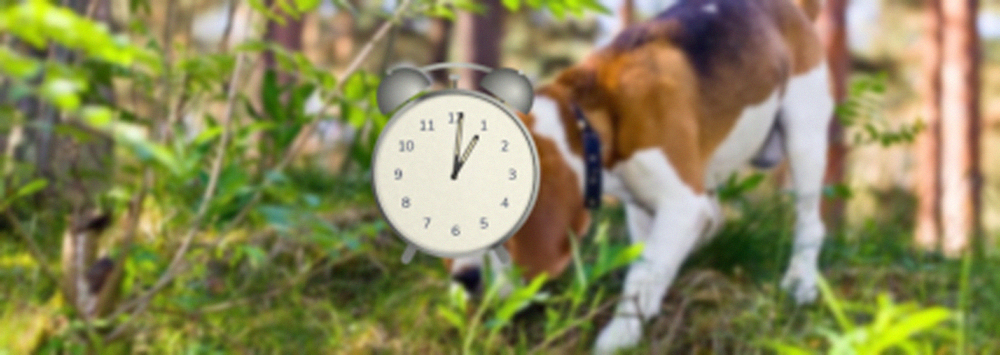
h=1 m=1
